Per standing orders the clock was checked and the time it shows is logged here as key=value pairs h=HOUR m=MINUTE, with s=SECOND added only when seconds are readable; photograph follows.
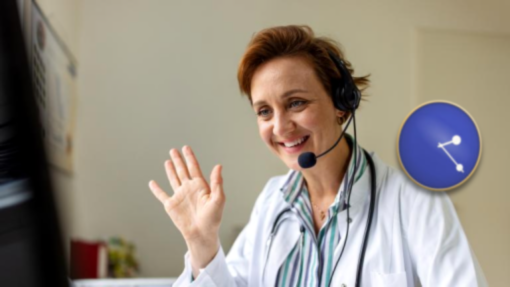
h=2 m=23
